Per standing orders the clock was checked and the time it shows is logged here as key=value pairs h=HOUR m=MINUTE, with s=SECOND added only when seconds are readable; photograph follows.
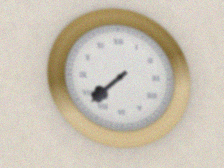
h=7 m=38
